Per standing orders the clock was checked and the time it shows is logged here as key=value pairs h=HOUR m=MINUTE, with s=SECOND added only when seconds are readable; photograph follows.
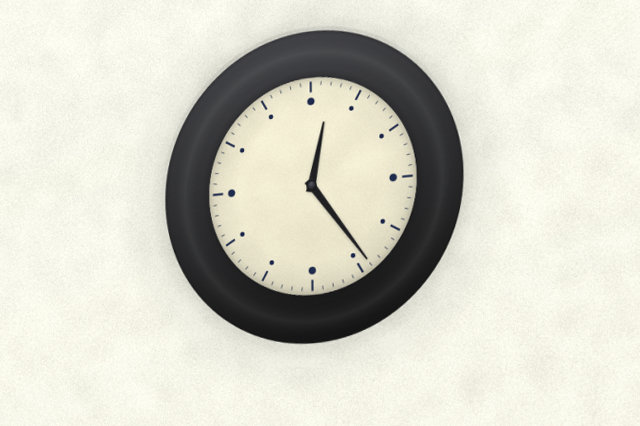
h=12 m=24
